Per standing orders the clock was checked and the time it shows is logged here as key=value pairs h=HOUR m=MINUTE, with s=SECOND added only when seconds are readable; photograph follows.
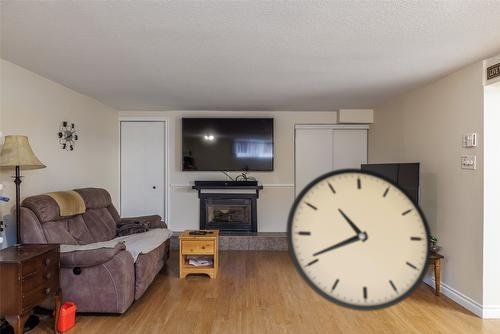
h=10 m=41
